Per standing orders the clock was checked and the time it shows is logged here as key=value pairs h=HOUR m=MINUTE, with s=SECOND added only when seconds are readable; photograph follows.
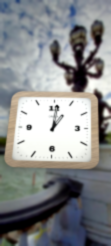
h=1 m=1
